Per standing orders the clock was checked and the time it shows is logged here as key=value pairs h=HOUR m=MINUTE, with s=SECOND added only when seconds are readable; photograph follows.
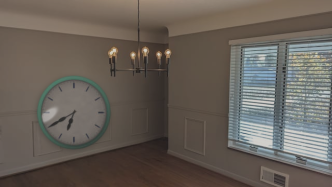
h=6 m=40
